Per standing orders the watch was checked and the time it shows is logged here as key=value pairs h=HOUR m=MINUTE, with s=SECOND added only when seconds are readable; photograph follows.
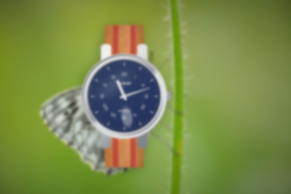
h=11 m=12
